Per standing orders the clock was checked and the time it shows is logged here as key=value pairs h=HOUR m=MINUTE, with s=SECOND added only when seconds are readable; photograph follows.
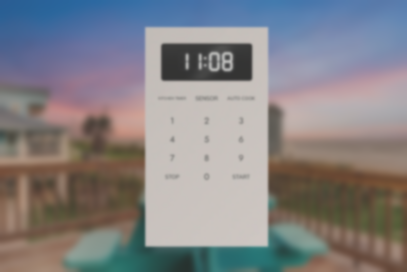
h=11 m=8
